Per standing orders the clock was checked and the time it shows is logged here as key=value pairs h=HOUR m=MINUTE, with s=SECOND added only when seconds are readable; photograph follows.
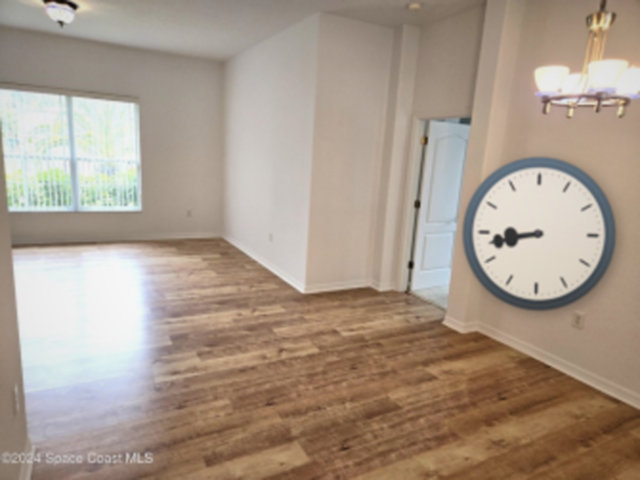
h=8 m=43
